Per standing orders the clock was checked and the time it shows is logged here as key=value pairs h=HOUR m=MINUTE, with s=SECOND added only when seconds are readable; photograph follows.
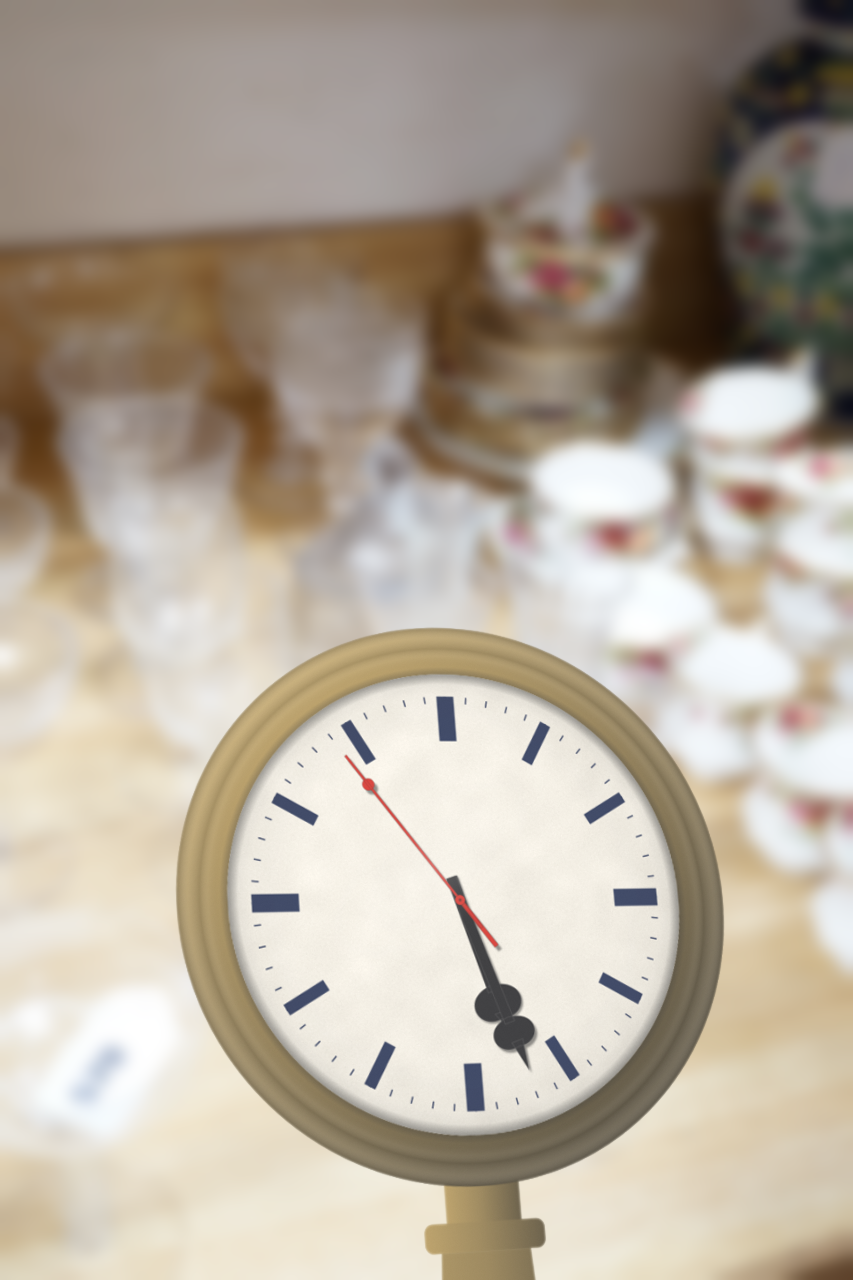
h=5 m=26 s=54
